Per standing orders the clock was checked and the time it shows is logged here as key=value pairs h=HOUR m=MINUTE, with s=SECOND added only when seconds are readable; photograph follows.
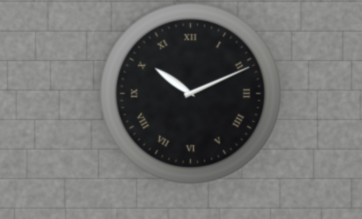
h=10 m=11
